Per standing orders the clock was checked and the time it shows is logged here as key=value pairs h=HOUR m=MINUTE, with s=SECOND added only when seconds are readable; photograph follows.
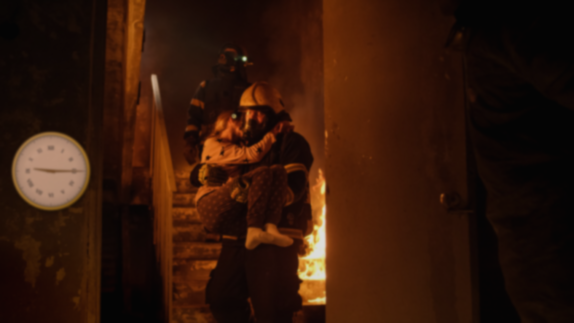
h=9 m=15
